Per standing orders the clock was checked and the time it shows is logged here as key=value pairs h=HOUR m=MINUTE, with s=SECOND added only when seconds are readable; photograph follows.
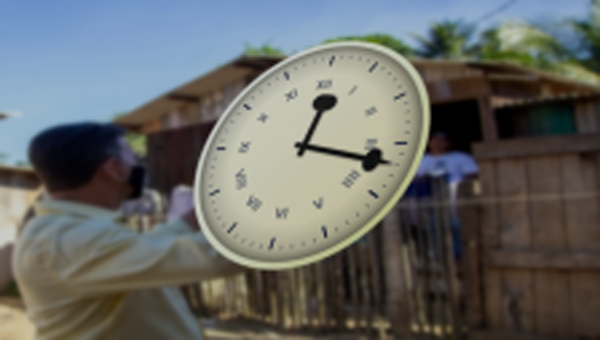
h=12 m=17
